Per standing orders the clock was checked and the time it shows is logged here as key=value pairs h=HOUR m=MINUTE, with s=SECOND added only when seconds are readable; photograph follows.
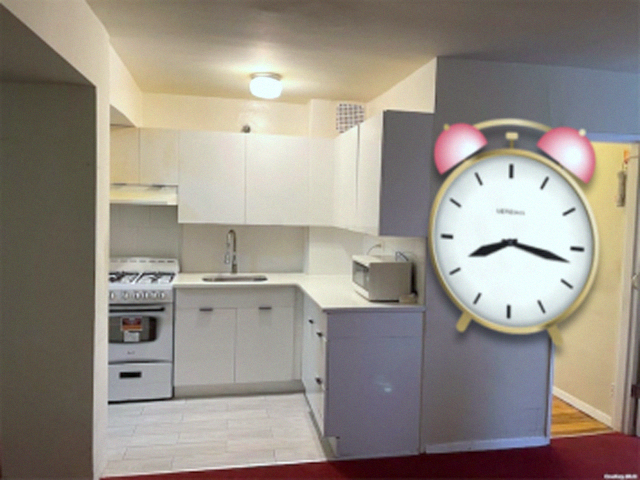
h=8 m=17
